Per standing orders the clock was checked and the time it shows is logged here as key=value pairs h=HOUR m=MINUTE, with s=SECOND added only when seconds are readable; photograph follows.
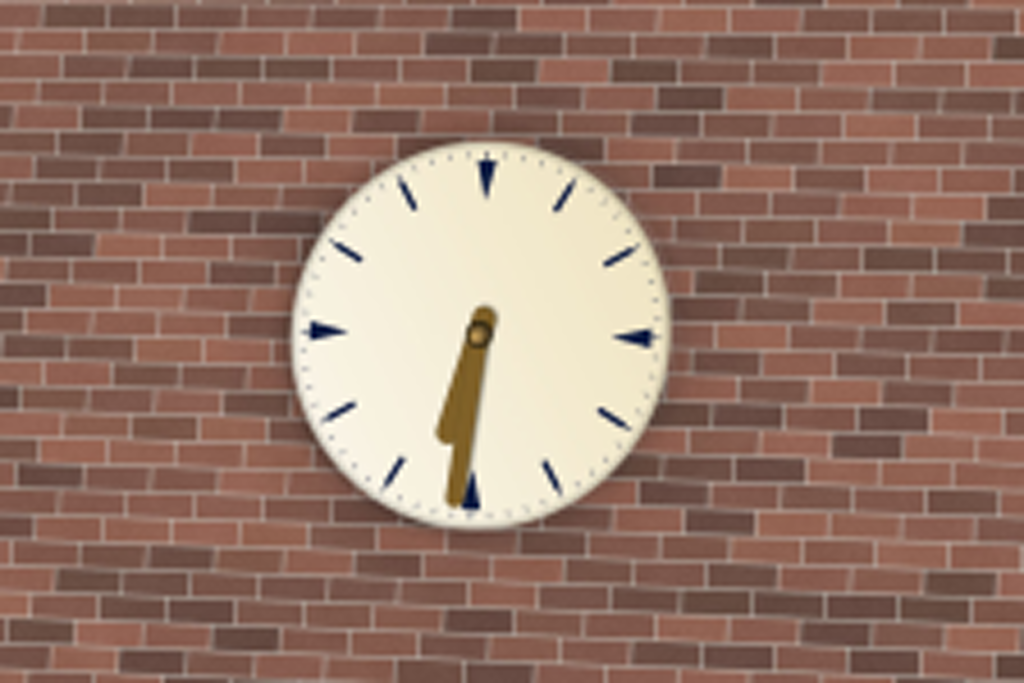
h=6 m=31
